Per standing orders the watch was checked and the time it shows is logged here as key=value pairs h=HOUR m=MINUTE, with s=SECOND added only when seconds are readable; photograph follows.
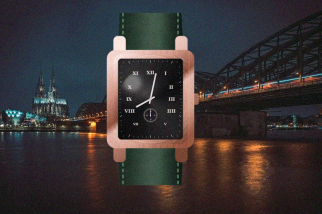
h=8 m=2
